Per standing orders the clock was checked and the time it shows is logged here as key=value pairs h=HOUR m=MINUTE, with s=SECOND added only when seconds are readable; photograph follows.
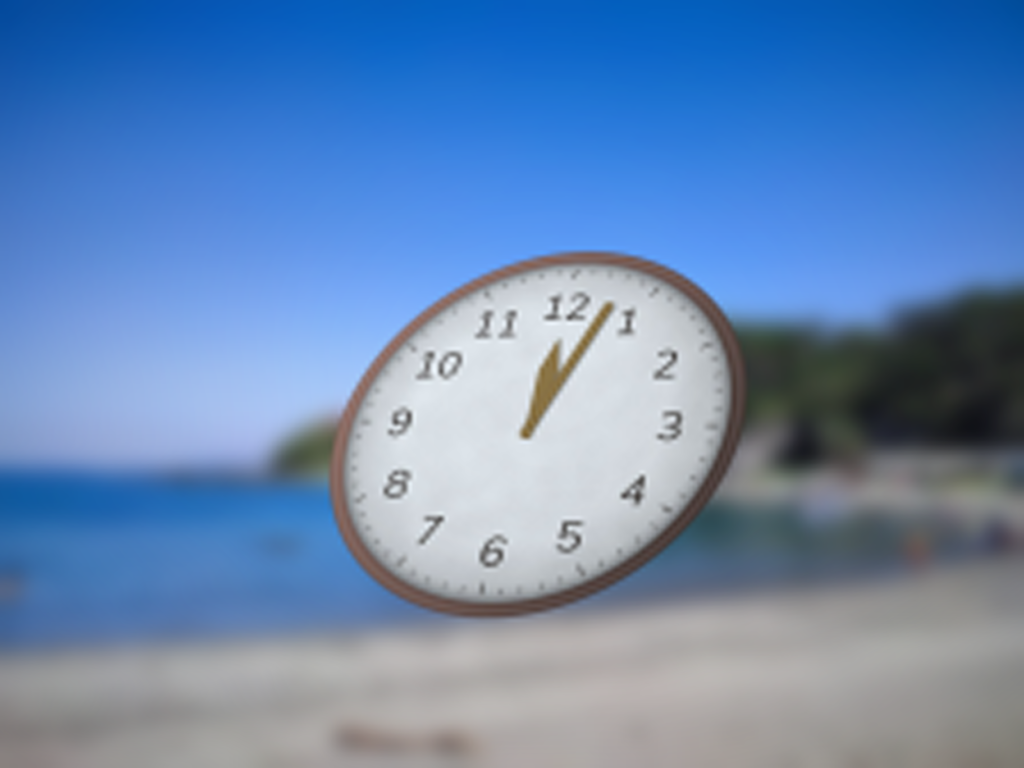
h=12 m=3
